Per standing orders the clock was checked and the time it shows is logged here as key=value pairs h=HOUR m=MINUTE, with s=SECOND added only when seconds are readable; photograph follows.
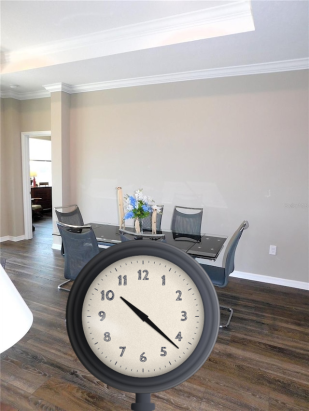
h=10 m=22
